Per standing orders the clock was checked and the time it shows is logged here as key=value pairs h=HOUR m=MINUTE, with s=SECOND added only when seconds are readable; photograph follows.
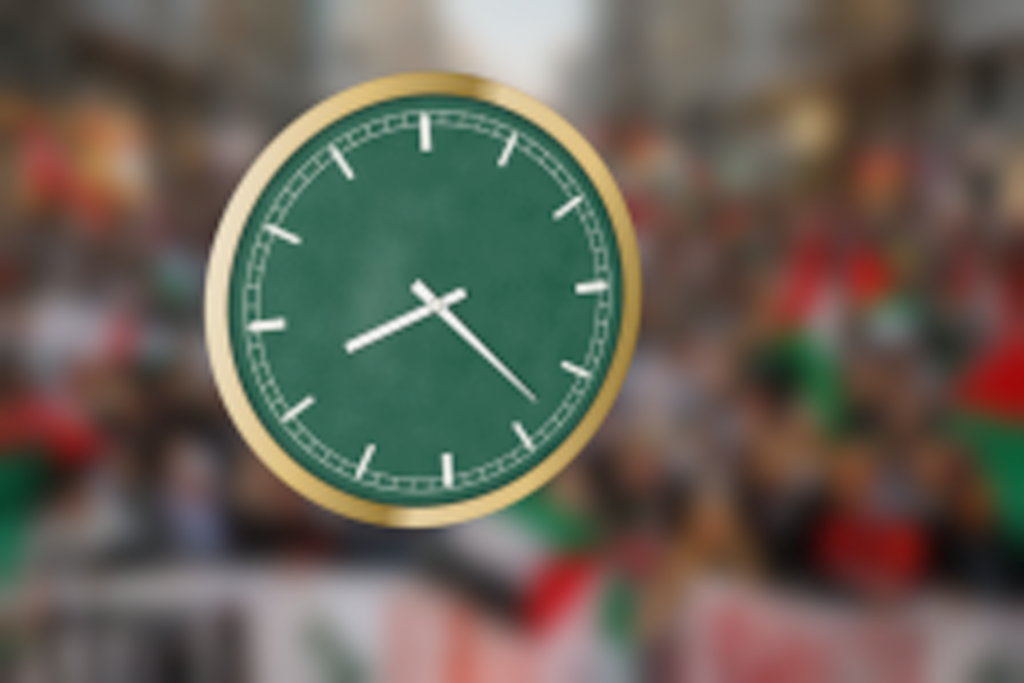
h=8 m=23
